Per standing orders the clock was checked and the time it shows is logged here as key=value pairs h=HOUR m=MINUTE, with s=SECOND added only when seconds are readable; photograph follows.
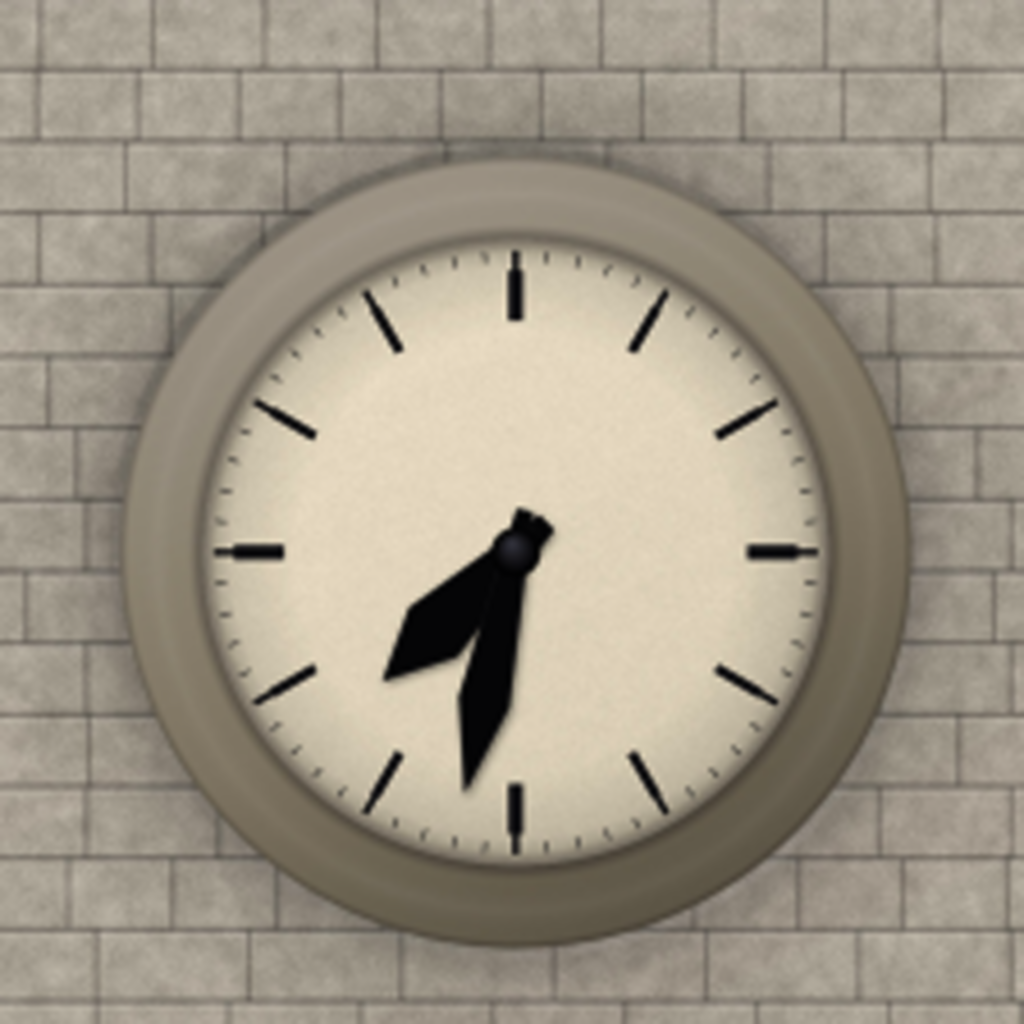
h=7 m=32
